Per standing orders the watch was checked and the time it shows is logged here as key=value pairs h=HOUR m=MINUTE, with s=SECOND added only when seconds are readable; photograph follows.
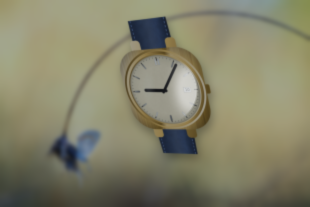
h=9 m=6
